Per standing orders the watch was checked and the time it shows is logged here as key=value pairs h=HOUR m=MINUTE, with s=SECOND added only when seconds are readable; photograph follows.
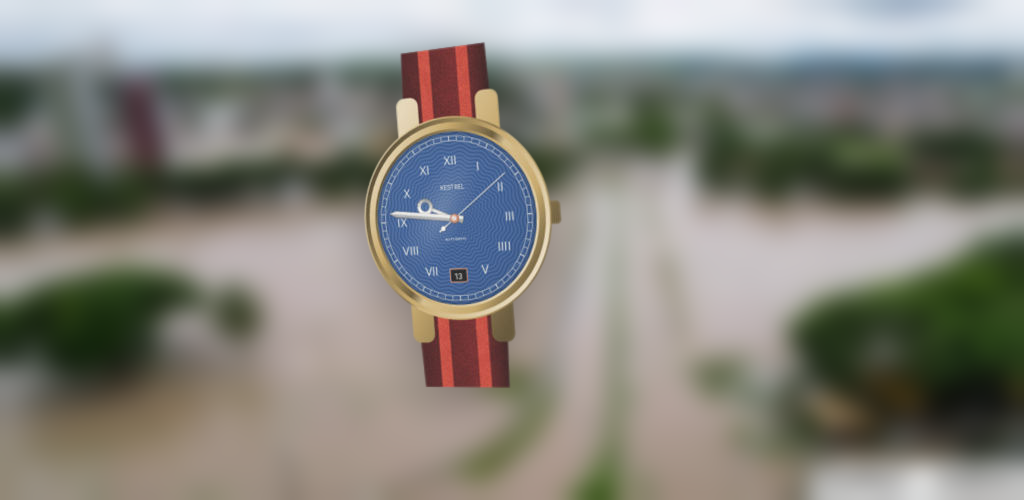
h=9 m=46 s=9
